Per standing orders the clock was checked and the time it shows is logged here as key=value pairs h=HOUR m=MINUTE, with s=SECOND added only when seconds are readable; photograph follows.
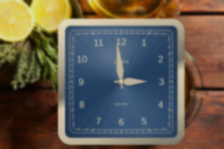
h=2 m=59
